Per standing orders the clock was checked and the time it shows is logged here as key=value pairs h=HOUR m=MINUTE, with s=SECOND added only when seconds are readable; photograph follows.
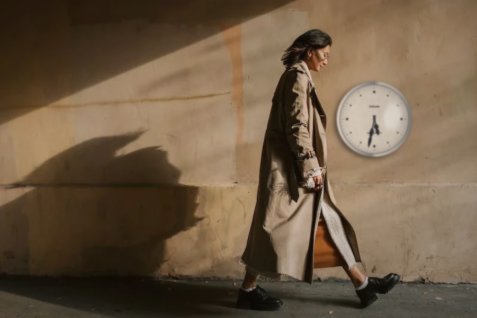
h=5 m=32
